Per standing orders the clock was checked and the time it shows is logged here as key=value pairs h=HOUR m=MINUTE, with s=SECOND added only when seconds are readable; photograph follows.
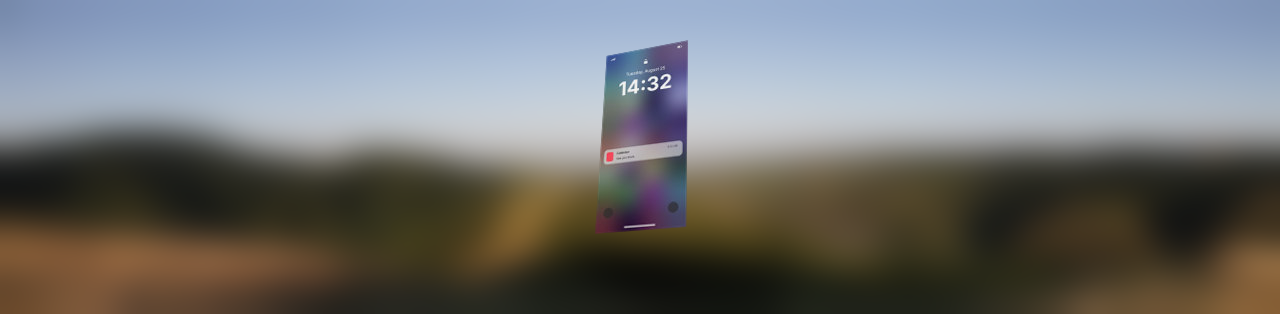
h=14 m=32
